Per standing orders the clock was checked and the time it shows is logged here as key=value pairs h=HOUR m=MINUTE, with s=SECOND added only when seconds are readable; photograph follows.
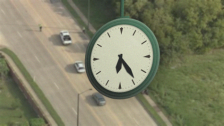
h=6 m=24
